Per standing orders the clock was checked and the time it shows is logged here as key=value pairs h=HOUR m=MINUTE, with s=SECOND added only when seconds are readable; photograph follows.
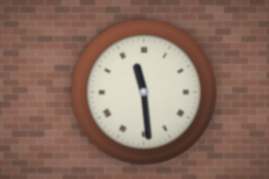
h=11 m=29
